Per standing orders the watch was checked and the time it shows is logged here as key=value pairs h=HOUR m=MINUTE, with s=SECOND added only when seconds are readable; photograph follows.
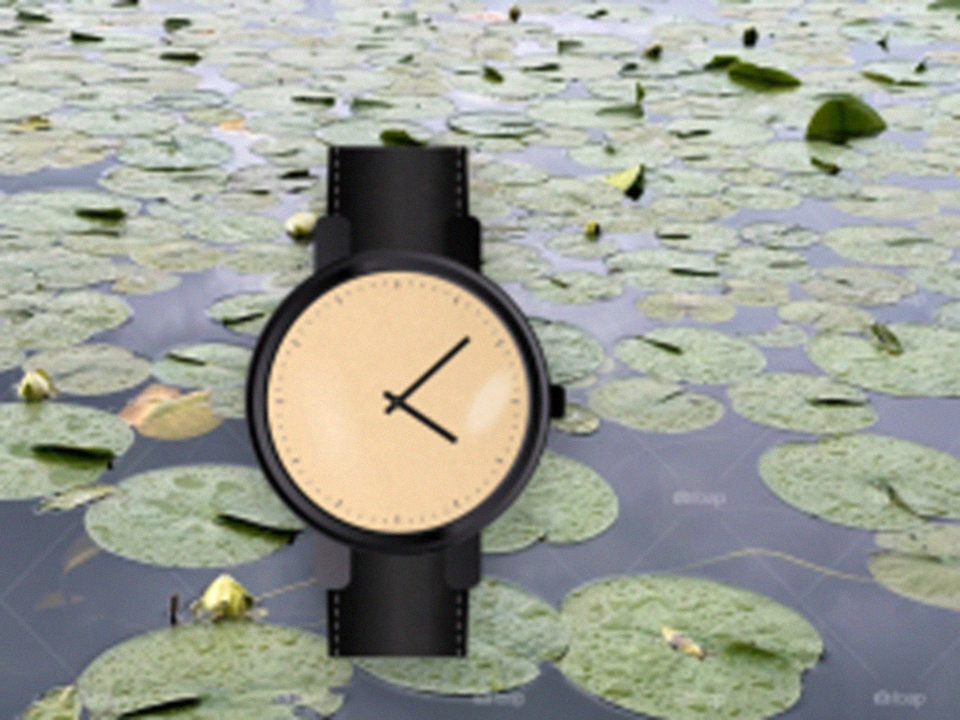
h=4 m=8
